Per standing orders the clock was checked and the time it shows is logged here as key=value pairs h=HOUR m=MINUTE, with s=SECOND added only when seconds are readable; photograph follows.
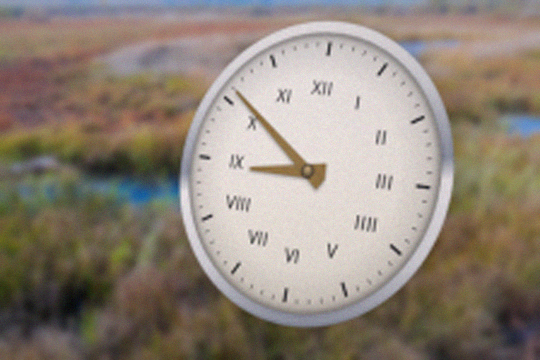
h=8 m=51
